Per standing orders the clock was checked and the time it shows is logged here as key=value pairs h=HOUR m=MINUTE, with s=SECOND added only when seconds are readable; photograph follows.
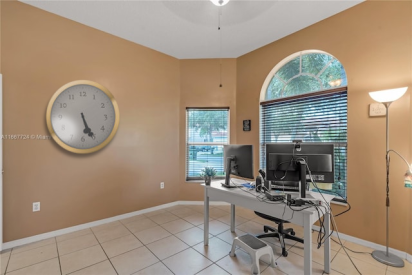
h=5 m=26
